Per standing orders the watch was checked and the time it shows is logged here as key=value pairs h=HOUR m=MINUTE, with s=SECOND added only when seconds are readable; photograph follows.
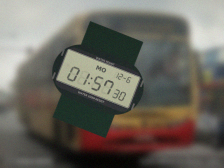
h=1 m=57 s=30
